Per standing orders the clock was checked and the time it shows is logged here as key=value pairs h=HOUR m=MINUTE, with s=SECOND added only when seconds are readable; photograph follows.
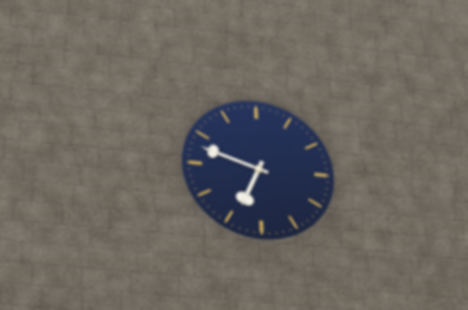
h=6 m=48
